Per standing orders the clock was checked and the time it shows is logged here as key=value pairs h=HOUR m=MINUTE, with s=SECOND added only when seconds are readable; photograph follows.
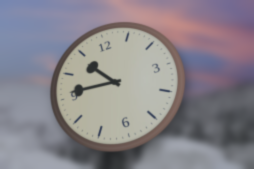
h=10 m=46
